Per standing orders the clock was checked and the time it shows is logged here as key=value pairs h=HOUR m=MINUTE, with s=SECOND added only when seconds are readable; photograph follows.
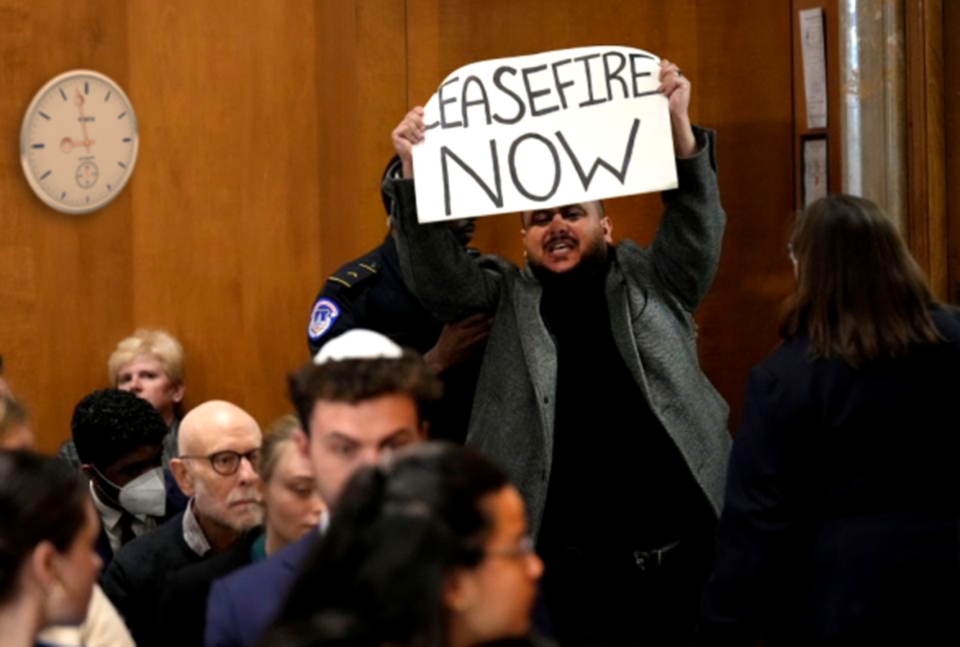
h=8 m=58
